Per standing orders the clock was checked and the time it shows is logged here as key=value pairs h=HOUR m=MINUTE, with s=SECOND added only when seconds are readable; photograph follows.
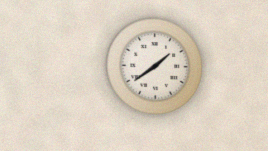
h=1 m=39
